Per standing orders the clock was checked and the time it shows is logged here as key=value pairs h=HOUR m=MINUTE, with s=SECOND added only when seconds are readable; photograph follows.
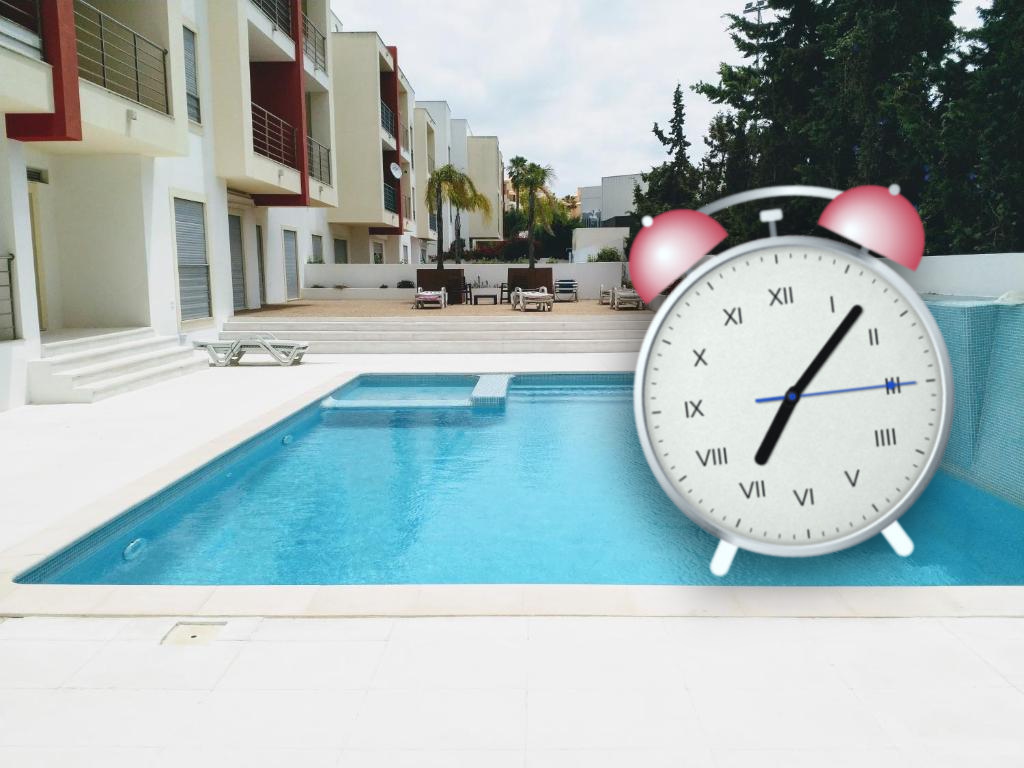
h=7 m=7 s=15
